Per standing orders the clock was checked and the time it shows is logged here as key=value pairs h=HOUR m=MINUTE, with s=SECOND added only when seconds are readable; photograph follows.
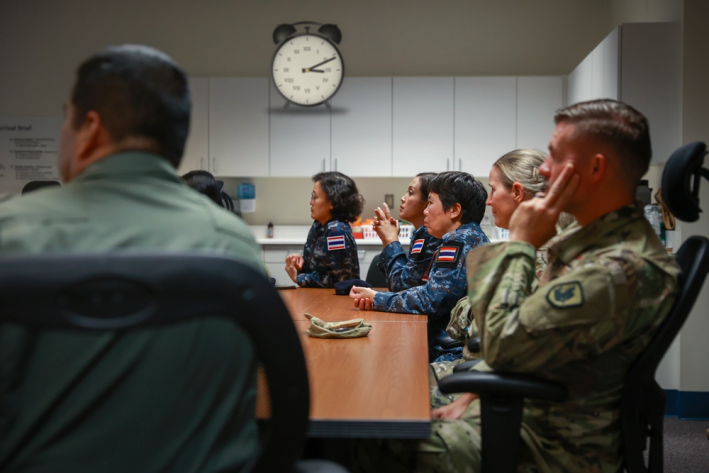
h=3 m=11
